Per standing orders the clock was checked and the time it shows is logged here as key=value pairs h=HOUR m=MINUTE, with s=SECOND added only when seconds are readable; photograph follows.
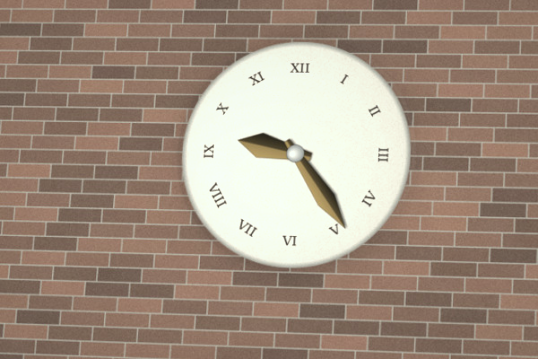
h=9 m=24
